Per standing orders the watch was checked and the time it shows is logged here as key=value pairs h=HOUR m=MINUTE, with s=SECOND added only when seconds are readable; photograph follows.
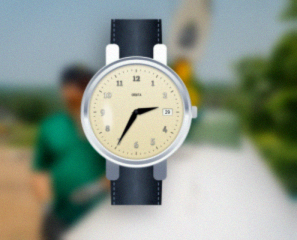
h=2 m=35
